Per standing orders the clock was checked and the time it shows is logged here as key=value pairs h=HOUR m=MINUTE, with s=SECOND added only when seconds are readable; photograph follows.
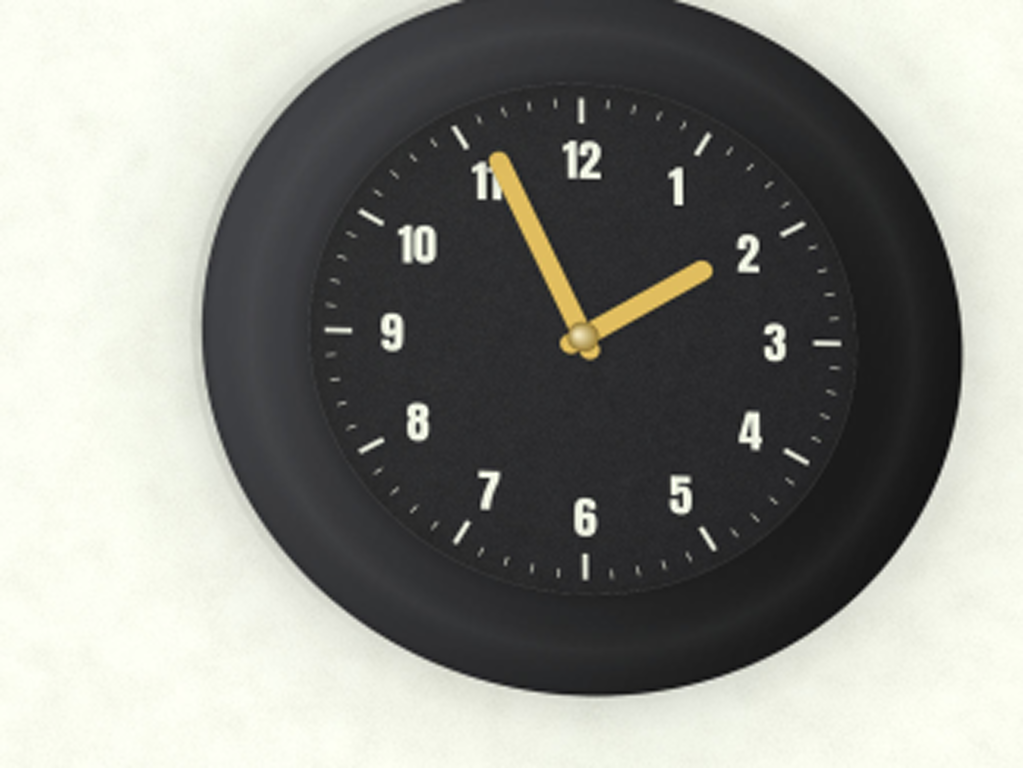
h=1 m=56
